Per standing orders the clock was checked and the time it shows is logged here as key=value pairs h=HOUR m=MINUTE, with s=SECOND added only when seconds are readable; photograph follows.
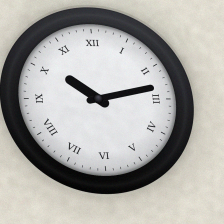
h=10 m=13
